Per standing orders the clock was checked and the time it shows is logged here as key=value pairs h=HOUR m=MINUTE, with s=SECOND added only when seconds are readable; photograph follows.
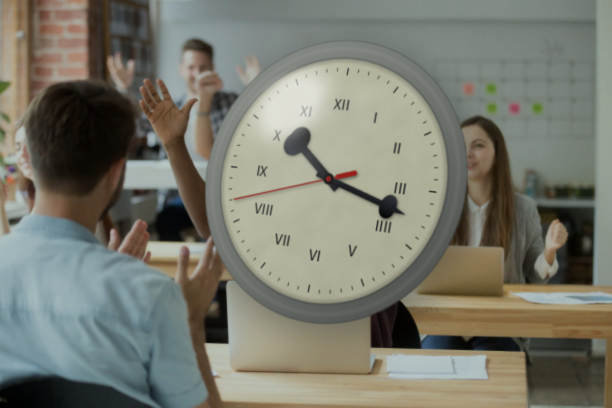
h=10 m=17 s=42
